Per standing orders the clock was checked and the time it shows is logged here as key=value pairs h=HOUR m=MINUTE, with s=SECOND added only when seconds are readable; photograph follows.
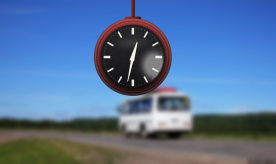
h=12 m=32
